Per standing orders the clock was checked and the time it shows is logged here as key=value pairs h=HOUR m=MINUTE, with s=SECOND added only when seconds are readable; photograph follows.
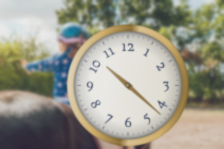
h=10 m=22
